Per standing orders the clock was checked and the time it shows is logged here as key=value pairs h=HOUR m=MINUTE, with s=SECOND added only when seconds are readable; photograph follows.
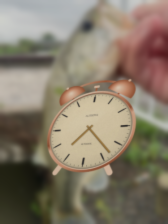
h=7 m=23
